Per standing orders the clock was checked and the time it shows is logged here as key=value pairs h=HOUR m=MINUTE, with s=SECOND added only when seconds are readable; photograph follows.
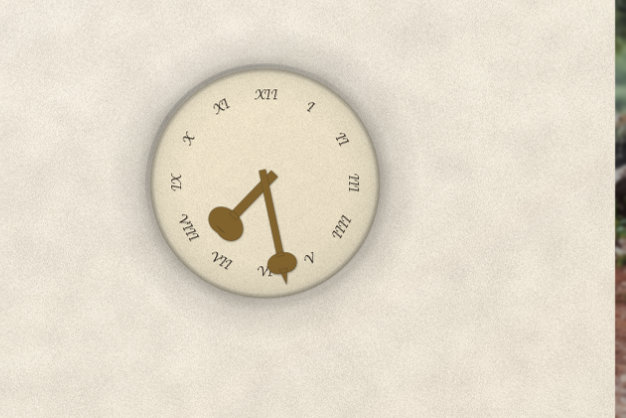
h=7 m=28
